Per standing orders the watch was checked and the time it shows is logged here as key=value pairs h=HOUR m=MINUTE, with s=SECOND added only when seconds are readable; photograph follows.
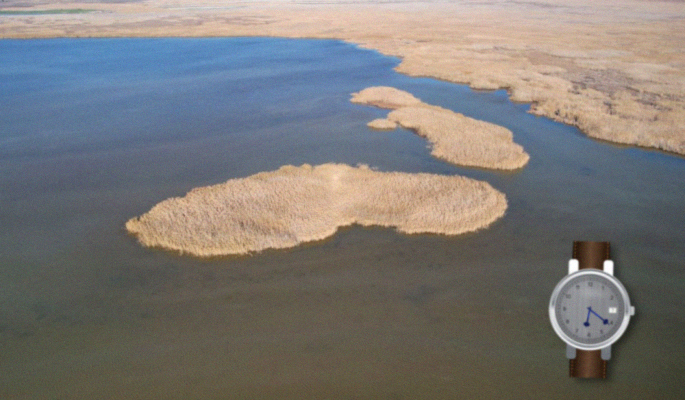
h=6 m=21
